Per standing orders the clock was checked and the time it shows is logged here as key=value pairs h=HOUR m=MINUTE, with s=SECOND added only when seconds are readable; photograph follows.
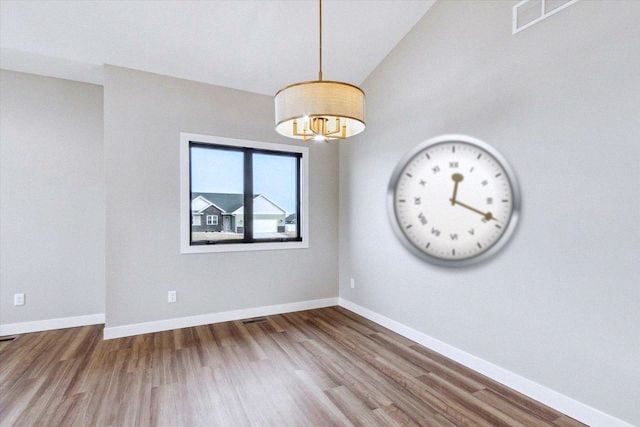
h=12 m=19
